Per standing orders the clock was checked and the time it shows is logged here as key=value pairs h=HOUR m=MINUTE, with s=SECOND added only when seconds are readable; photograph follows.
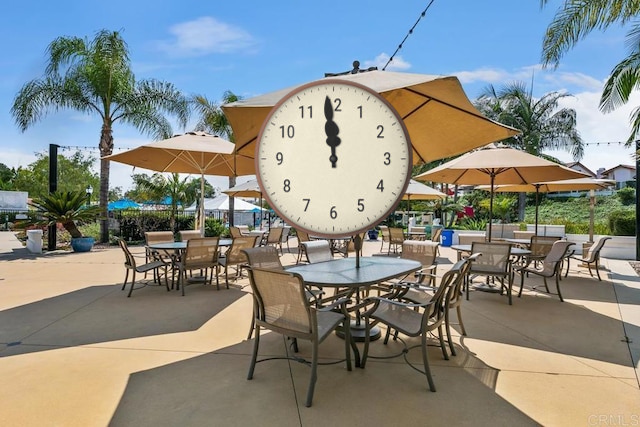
h=11 m=59
